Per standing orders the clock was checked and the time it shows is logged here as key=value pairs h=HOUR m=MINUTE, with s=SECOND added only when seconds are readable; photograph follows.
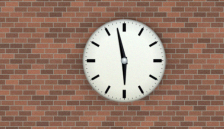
h=5 m=58
